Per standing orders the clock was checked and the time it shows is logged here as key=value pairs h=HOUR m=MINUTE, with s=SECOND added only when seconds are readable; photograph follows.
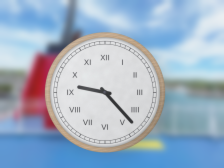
h=9 m=23
